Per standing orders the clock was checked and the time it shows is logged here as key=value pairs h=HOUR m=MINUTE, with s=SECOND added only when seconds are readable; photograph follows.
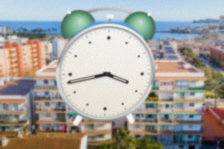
h=3 m=43
